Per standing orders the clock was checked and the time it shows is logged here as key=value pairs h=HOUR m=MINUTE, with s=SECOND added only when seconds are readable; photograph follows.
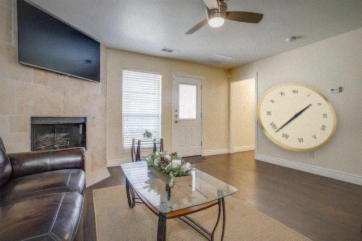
h=1 m=38
